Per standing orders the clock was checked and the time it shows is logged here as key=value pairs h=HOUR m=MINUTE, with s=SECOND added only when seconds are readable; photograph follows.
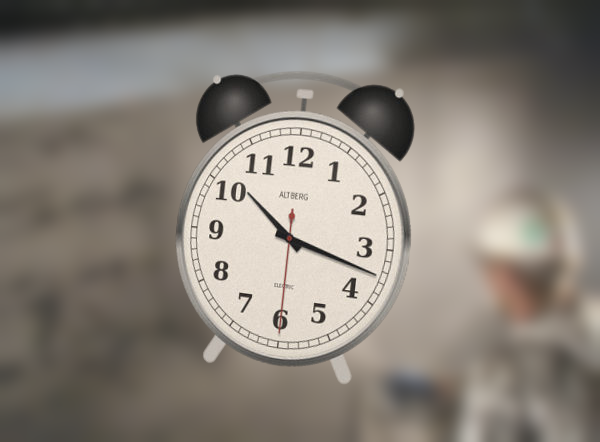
h=10 m=17 s=30
